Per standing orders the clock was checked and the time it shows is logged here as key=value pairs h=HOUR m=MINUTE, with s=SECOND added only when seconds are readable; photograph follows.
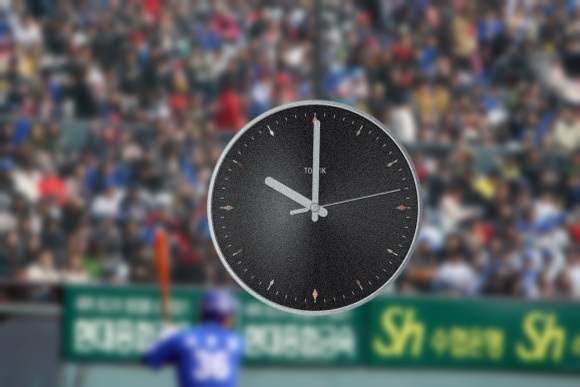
h=10 m=0 s=13
